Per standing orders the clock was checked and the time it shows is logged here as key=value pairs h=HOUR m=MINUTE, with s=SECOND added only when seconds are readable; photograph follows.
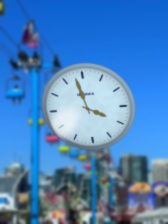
h=3 m=58
